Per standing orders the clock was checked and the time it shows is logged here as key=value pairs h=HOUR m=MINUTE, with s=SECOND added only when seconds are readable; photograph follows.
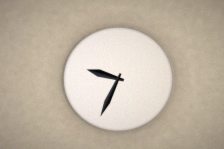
h=9 m=34
